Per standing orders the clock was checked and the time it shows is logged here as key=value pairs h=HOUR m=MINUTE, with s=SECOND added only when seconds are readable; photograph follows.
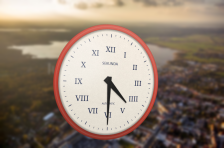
h=4 m=30
